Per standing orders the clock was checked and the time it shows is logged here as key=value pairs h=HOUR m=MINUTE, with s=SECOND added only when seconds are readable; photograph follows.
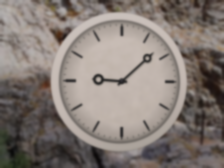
h=9 m=8
